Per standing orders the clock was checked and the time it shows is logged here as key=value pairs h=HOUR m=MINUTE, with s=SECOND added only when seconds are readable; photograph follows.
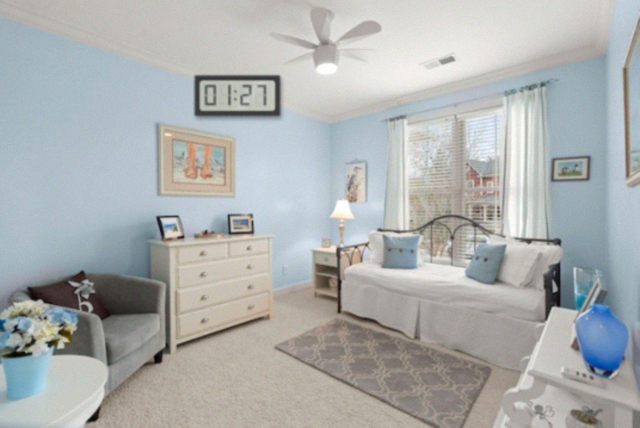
h=1 m=27
